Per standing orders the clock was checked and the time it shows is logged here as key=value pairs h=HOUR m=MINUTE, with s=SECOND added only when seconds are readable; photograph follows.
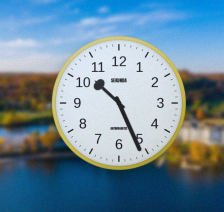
h=10 m=26
